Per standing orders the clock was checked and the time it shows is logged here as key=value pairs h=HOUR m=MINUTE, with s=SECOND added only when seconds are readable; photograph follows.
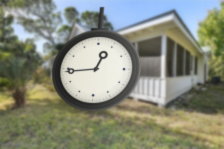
h=12 m=44
